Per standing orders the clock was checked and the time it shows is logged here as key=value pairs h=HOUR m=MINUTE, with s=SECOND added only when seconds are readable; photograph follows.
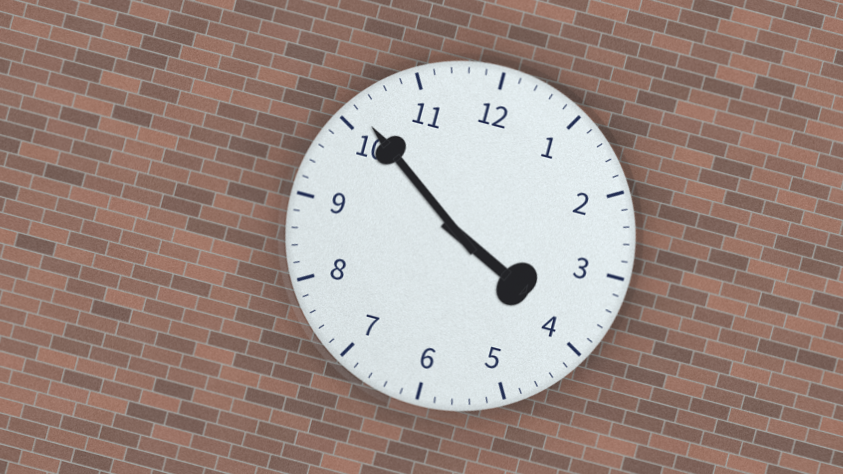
h=3 m=51
